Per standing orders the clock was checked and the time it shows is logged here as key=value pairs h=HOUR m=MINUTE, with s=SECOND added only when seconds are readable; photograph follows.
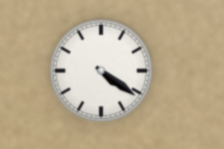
h=4 m=21
